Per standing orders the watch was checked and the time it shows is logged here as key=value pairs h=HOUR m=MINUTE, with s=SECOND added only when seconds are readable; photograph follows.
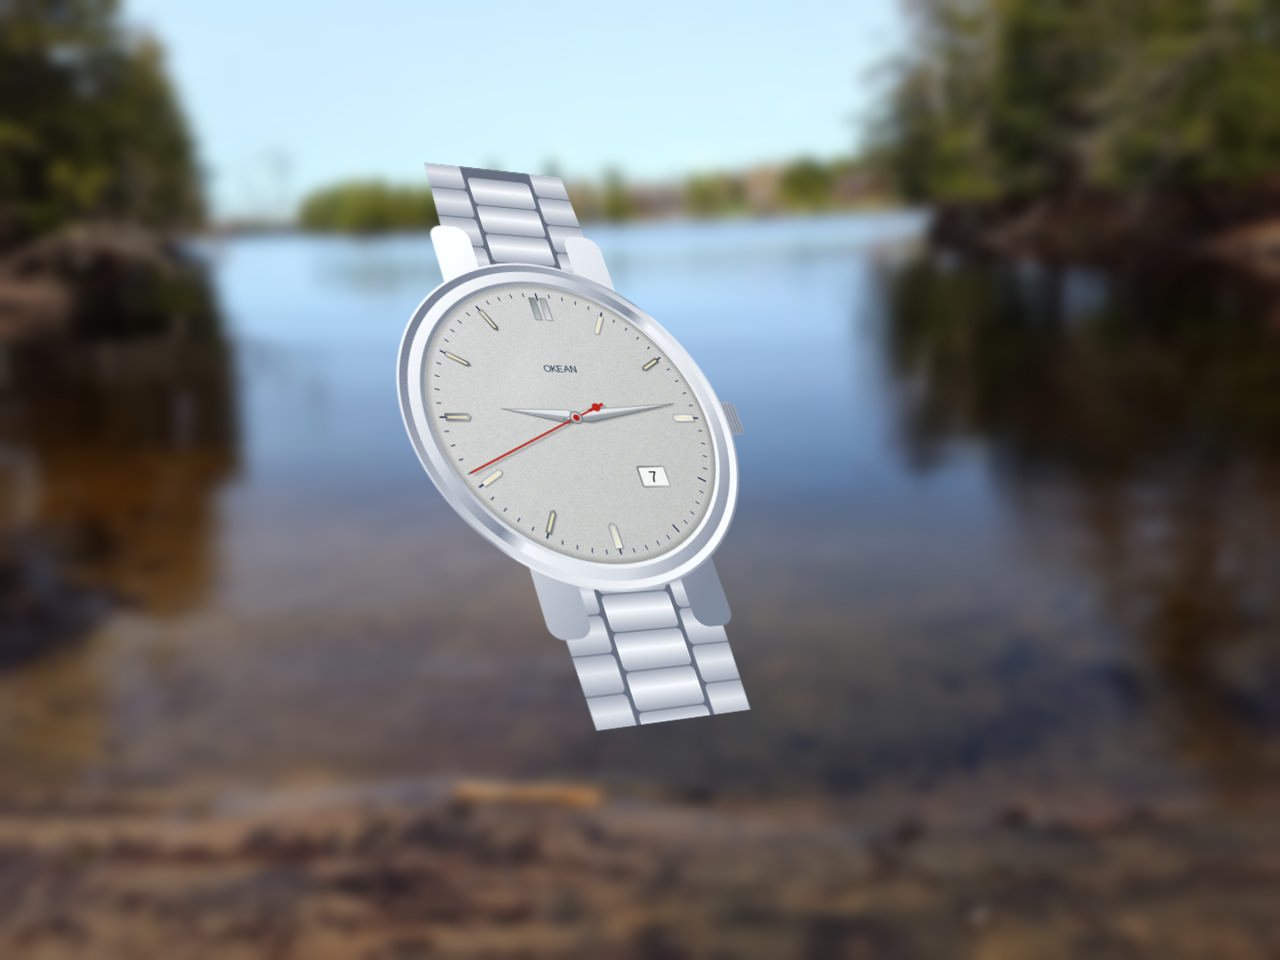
h=9 m=13 s=41
